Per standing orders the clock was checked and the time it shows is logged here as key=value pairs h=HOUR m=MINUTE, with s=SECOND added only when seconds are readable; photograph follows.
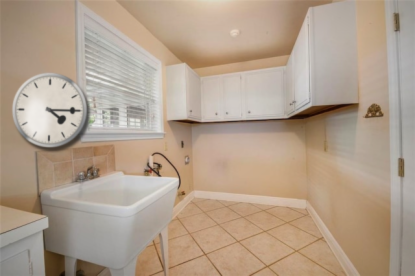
h=4 m=15
